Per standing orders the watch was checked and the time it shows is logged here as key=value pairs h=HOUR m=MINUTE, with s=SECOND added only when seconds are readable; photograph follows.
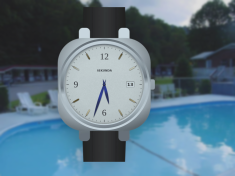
h=5 m=33
